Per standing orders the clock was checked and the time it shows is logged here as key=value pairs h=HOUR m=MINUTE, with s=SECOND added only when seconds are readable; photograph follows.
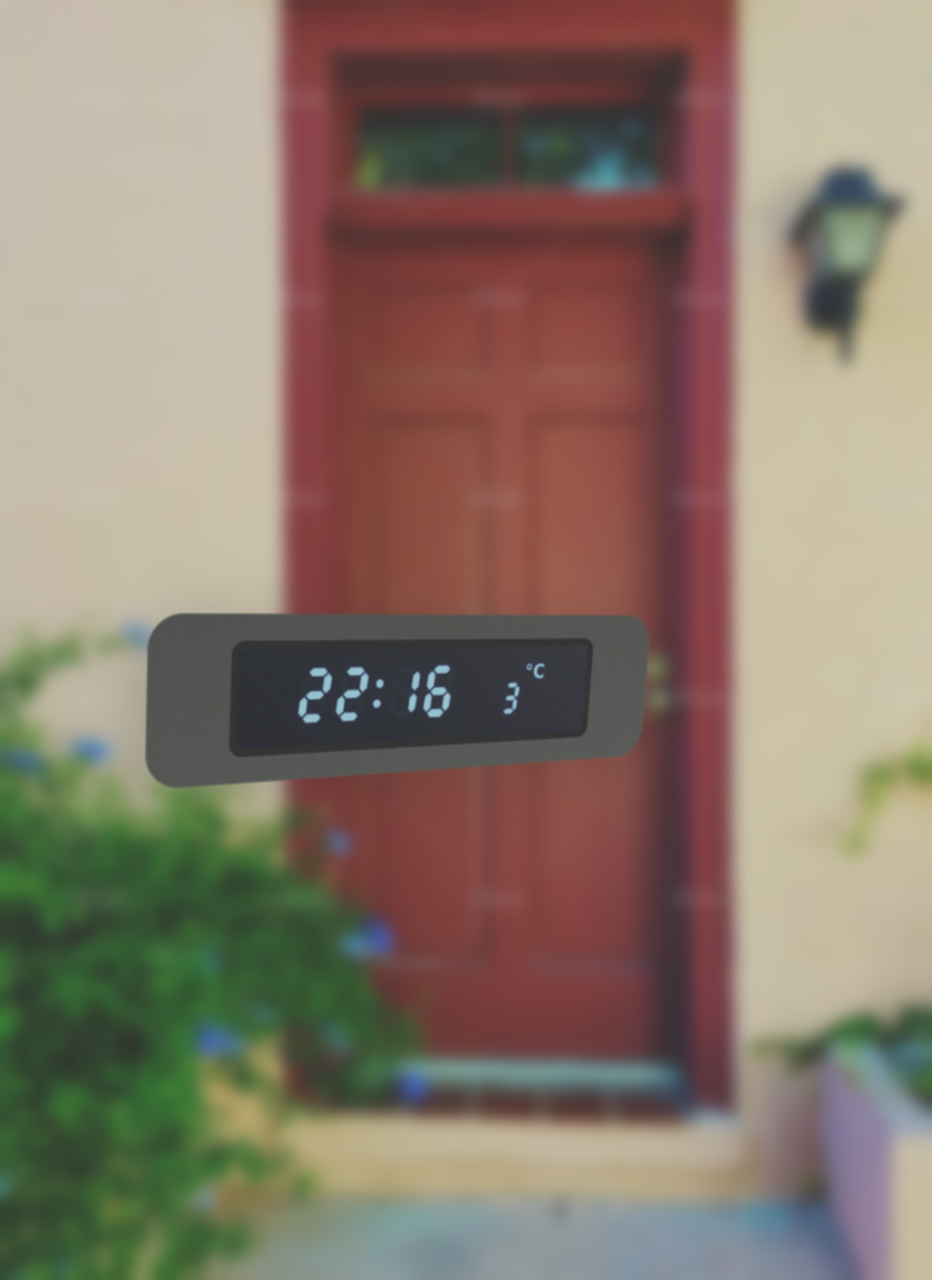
h=22 m=16
